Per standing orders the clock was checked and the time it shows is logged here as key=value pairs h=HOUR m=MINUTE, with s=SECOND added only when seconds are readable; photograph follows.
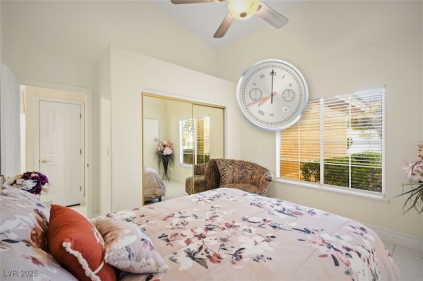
h=7 m=41
